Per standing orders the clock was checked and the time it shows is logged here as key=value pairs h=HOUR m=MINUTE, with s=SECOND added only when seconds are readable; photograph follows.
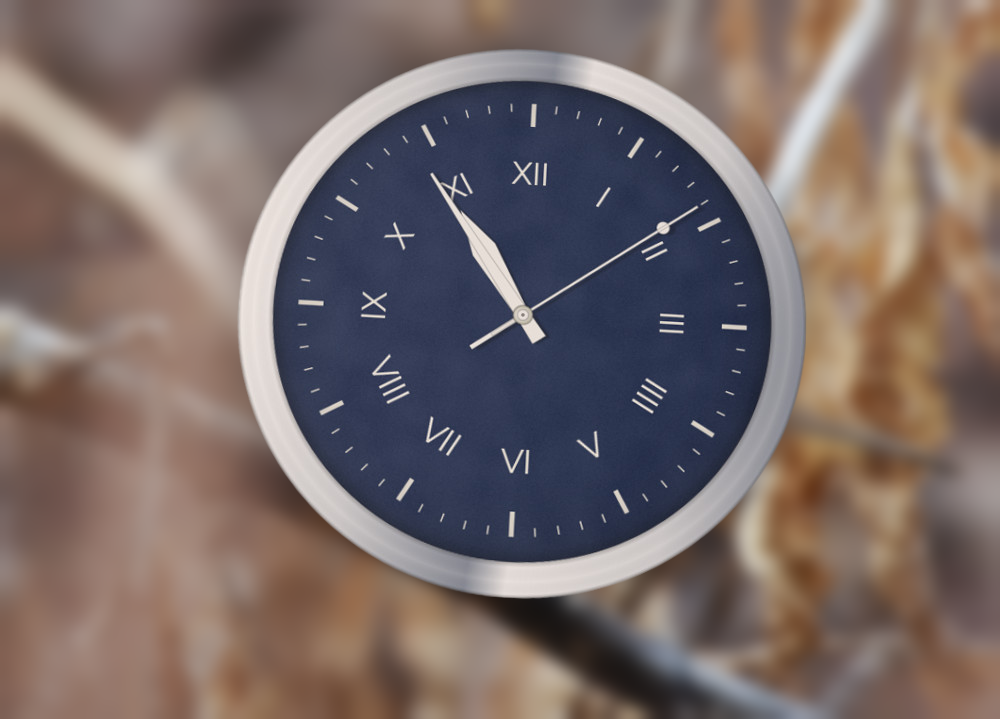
h=10 m=54 s=9
